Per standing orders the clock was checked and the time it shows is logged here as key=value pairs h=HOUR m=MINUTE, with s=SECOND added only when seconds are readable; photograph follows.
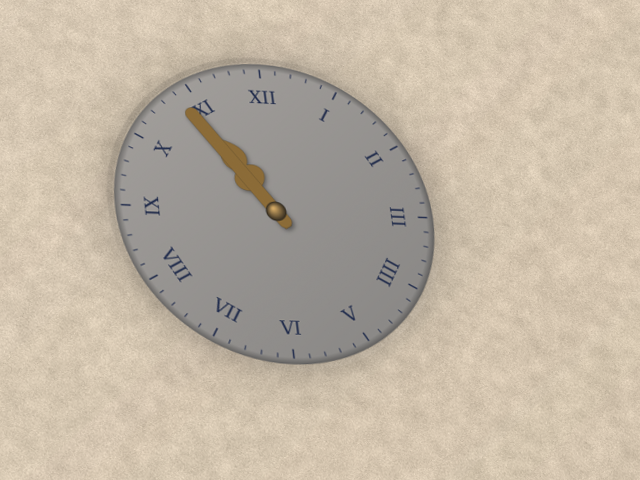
h=10 m=54
